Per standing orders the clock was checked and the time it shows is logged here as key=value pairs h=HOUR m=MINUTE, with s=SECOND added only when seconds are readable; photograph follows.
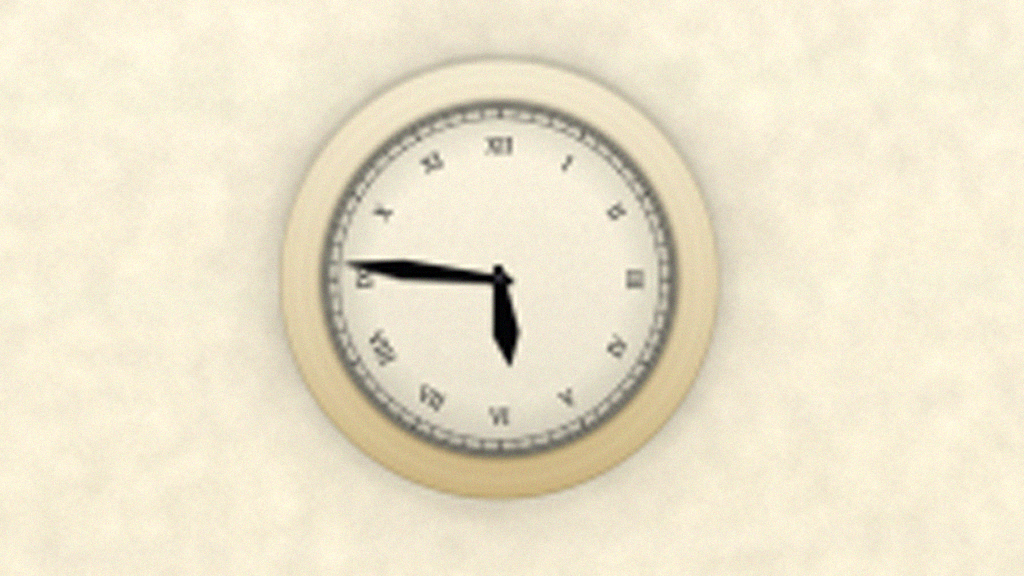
h=5 m=46
